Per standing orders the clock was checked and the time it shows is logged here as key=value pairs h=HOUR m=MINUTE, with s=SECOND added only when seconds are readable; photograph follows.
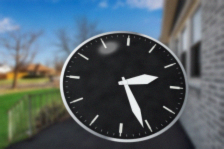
h=2 m=26
